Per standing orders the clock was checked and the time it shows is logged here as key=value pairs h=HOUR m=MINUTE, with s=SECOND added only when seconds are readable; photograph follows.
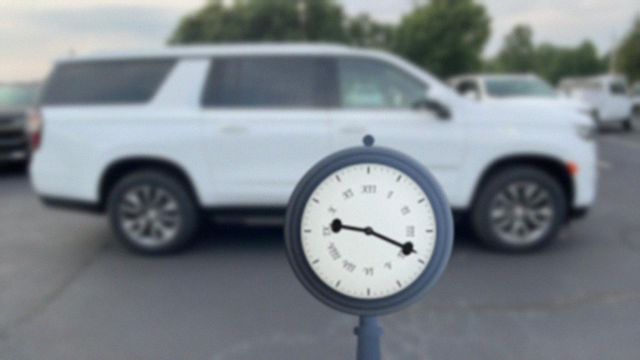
h=9 m=19
